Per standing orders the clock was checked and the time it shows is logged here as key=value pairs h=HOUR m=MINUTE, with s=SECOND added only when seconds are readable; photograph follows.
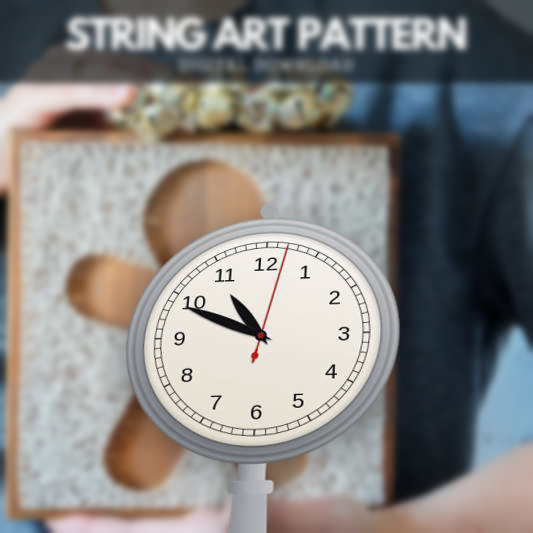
h=10 m=49 s=2
